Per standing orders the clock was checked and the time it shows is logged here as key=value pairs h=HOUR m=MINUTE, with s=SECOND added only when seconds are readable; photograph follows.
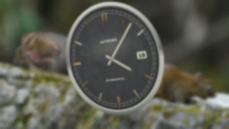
h=4 m=7
